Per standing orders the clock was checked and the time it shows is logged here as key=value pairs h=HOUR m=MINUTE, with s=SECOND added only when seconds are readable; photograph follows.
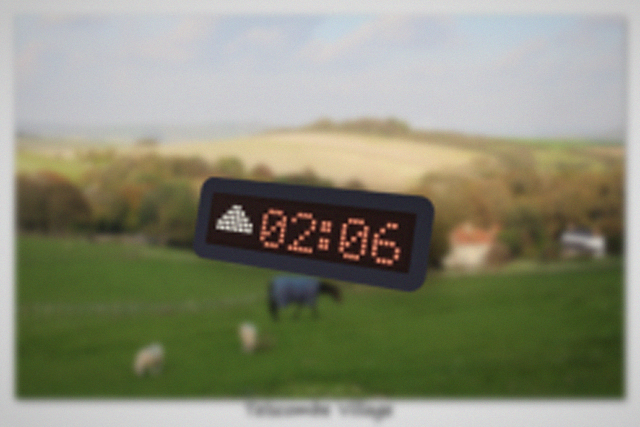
h=2 m=6
